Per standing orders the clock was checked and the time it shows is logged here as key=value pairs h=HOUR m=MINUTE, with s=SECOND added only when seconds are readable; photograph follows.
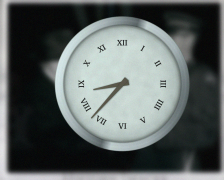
h=8 m=37
